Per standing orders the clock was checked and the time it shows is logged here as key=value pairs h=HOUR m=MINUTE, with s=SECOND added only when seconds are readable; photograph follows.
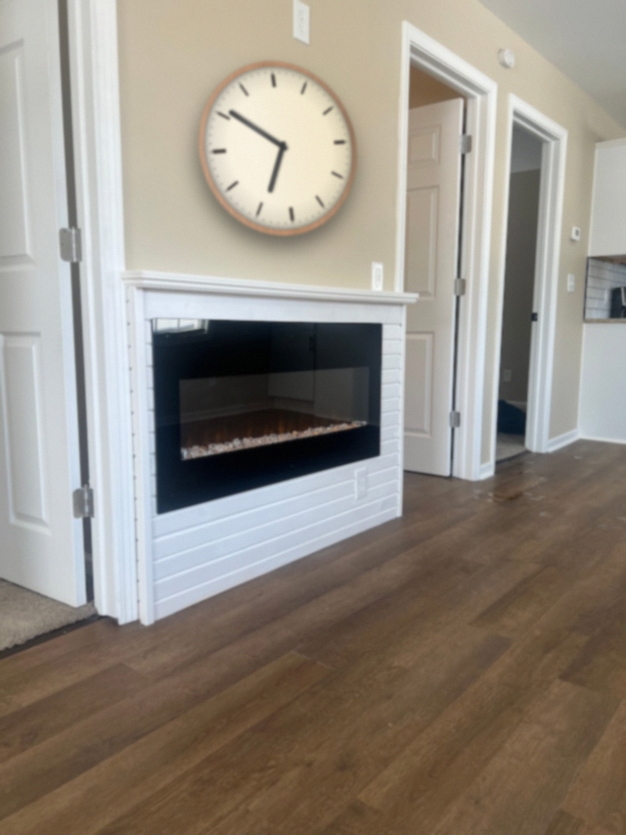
h=6 m=51
